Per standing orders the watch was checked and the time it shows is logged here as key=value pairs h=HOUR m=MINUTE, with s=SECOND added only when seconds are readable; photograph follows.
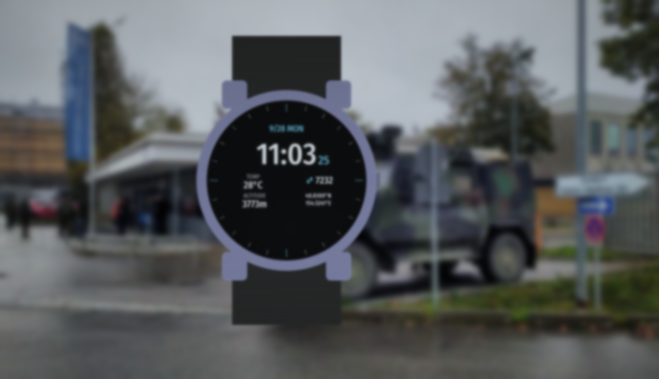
h=11 m=3 s=25
